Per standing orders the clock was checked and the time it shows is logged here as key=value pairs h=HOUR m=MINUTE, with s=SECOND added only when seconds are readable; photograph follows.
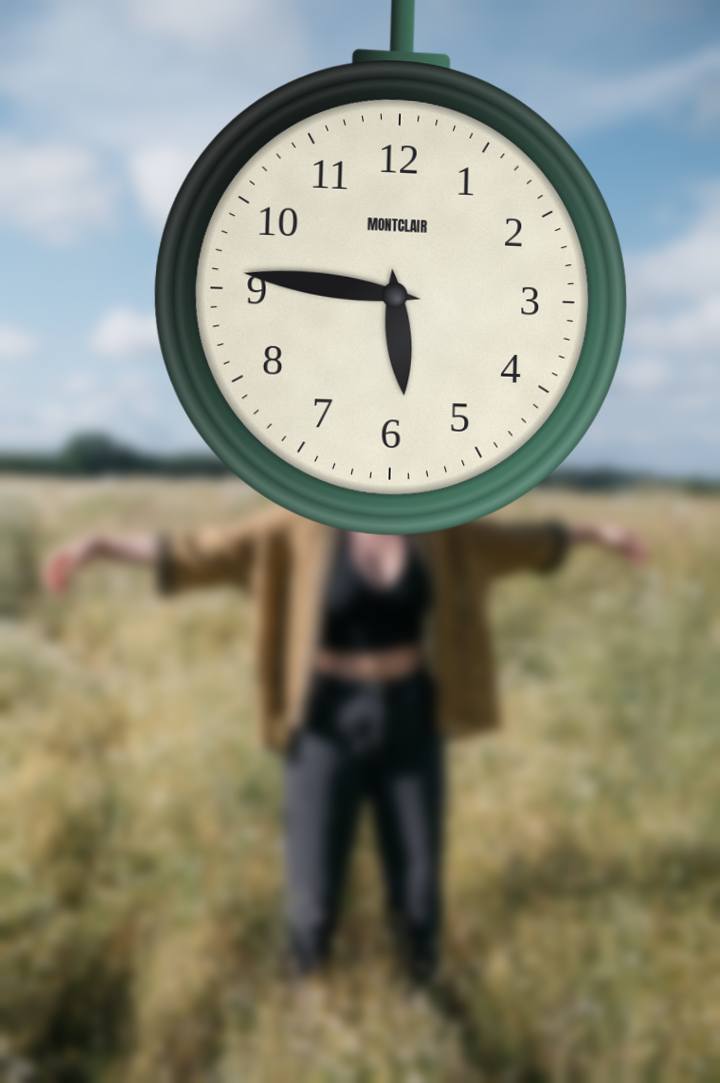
h=5 m=46
